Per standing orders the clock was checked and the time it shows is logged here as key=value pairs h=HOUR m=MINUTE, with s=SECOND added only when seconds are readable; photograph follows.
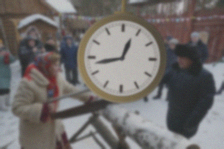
h=12 m=43
